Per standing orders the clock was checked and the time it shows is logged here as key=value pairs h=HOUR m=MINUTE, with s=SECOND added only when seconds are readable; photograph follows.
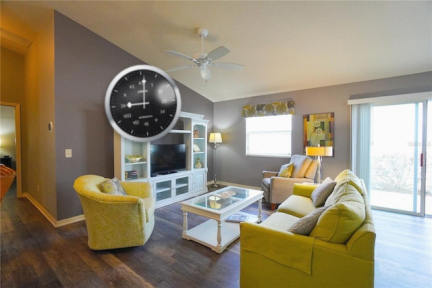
h=9 m=1
